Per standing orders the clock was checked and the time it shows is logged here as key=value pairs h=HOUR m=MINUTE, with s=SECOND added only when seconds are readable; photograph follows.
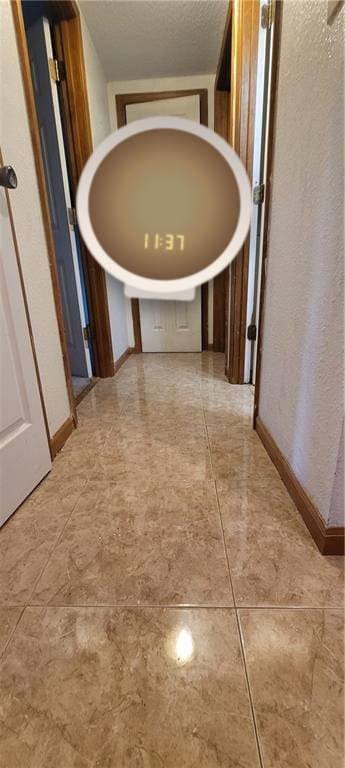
h=11 m=37
